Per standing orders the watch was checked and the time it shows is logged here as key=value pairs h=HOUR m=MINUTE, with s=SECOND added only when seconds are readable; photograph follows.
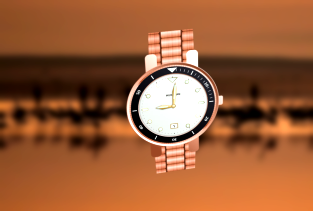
h=9 m=1
